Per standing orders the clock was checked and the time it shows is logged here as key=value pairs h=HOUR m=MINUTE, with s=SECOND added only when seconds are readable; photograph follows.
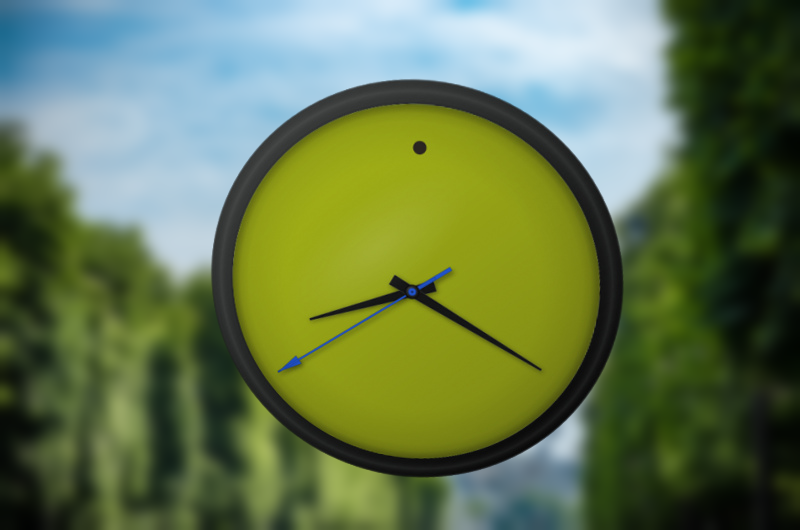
h=8 m=19 s=39
